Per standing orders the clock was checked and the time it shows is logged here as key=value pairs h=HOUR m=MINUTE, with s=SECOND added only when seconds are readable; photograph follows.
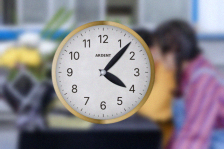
h=4 m=7
